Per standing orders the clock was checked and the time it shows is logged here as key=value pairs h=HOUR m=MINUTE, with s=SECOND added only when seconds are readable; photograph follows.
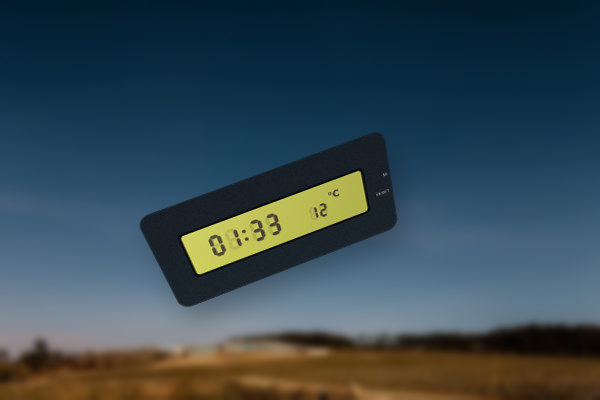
h=1 m=33
